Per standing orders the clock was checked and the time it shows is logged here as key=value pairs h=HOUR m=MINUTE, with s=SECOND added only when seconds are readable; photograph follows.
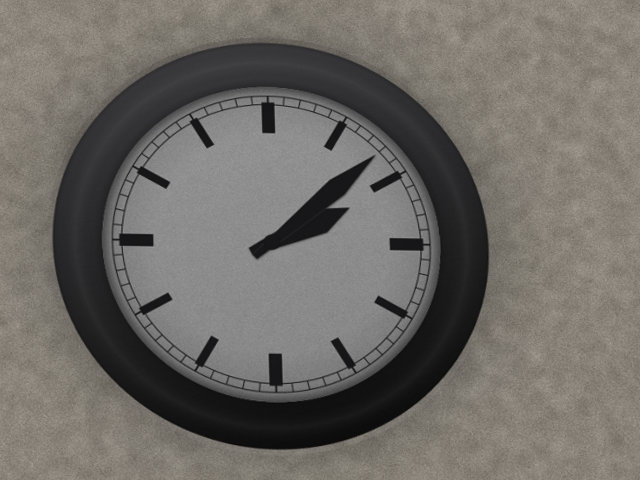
h=2 m=8
